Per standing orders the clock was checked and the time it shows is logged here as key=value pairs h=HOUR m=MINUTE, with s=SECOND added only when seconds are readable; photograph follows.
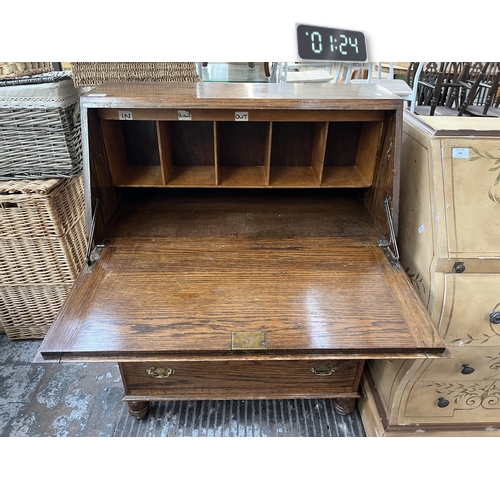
h=1 m=24
